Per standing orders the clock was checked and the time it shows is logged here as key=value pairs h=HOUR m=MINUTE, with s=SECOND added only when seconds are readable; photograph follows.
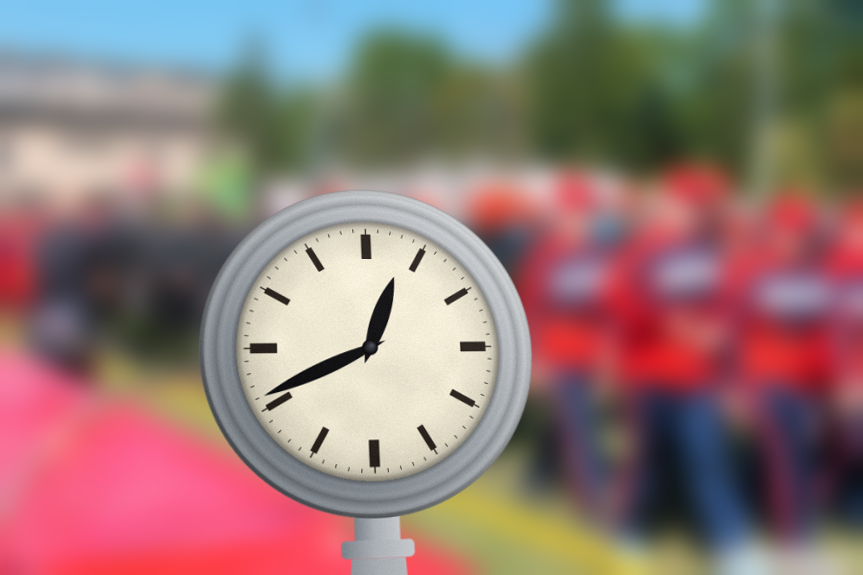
h=12 m=41
